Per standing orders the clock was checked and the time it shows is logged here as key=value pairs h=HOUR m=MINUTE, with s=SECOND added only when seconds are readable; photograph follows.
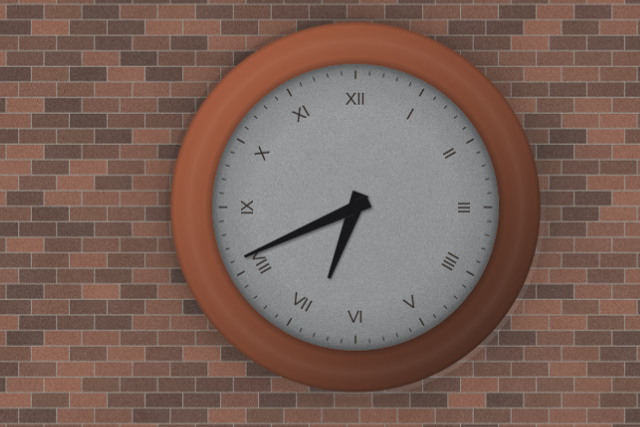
h=6 m=41
